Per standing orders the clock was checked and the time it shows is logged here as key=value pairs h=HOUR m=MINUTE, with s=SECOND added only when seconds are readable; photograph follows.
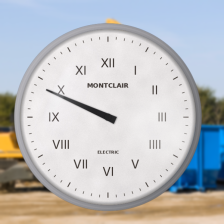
h=9 m=49
